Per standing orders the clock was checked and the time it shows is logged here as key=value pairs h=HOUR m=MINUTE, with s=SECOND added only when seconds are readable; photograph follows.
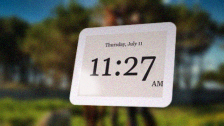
h=11 m=27
